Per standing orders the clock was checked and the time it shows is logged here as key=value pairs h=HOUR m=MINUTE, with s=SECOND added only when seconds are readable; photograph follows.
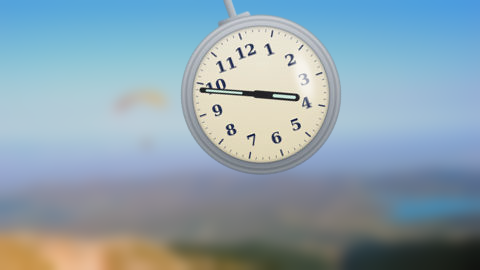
h=3 m=49
